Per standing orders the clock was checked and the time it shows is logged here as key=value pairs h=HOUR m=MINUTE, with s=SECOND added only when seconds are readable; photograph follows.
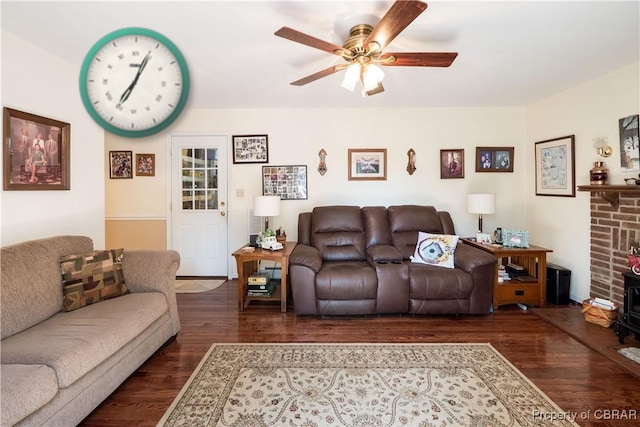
h=7 m=4
